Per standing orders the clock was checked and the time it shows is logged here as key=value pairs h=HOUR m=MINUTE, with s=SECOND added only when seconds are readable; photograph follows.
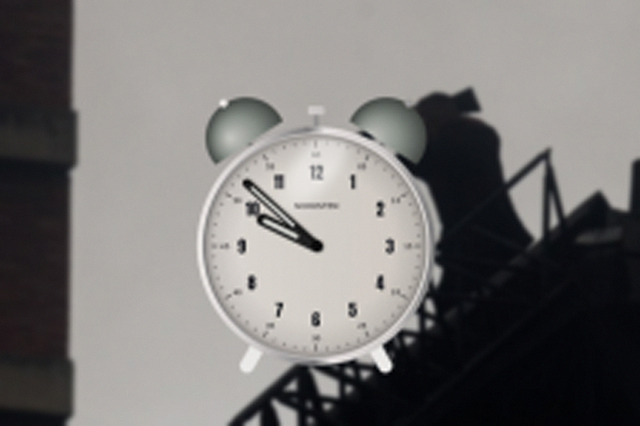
h=9 m=52
